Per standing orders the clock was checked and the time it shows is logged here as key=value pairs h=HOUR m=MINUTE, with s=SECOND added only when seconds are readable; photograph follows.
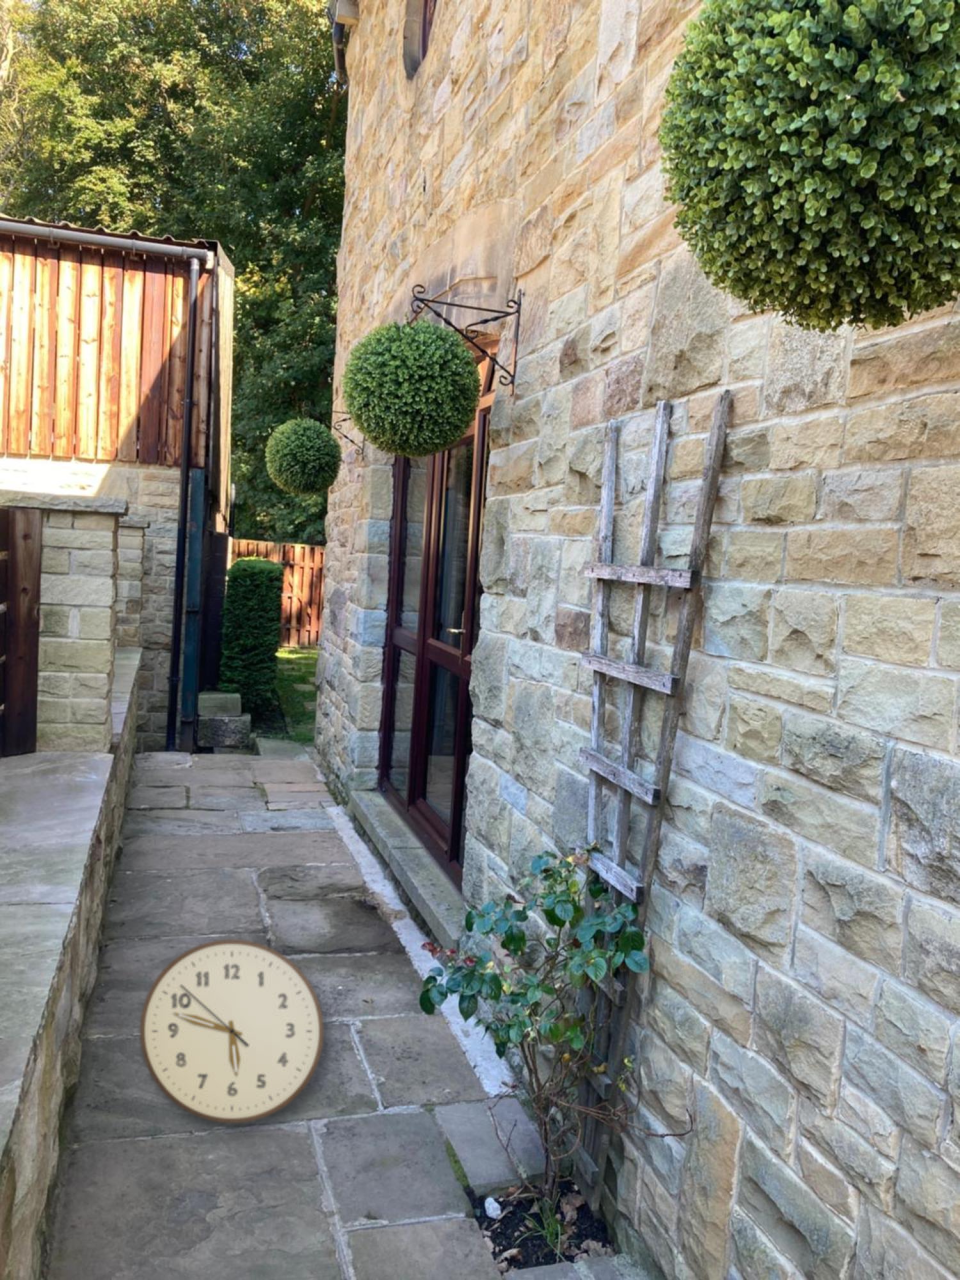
h=5 m=47 s=52
